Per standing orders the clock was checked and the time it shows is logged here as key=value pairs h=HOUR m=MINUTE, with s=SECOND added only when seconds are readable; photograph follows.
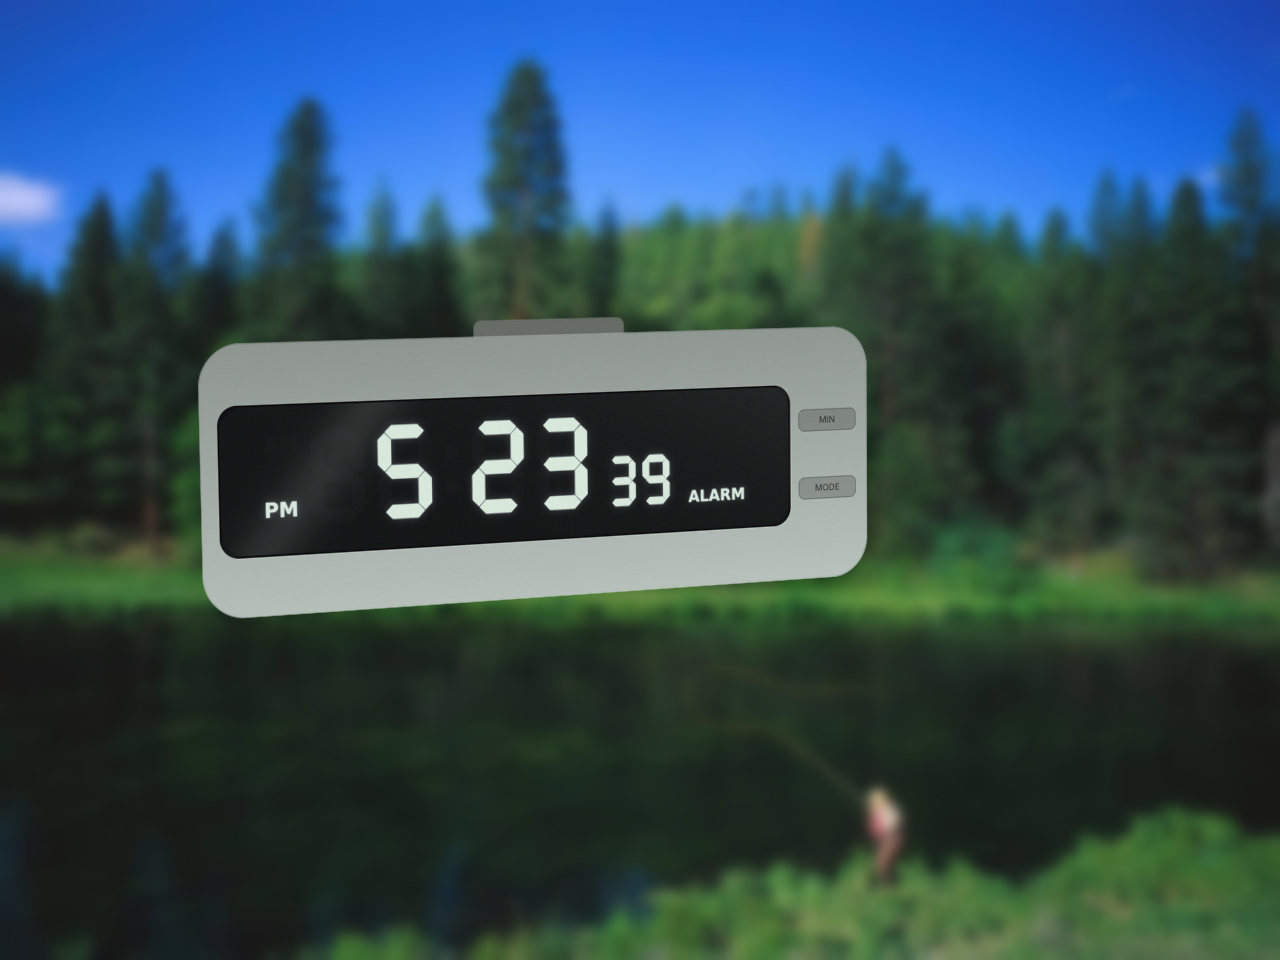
h=5 m=23 s=39
